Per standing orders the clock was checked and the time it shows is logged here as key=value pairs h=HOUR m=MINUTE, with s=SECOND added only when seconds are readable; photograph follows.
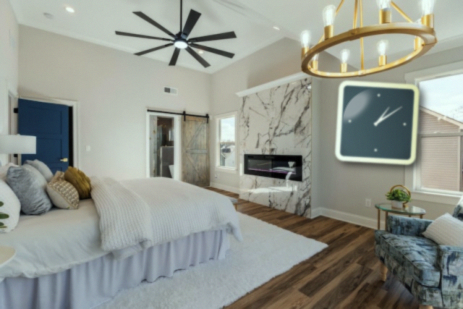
h=1 m=9
